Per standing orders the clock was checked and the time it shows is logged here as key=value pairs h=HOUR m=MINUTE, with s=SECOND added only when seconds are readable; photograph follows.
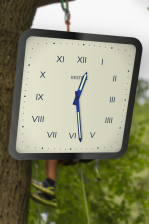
h=12 m=28
